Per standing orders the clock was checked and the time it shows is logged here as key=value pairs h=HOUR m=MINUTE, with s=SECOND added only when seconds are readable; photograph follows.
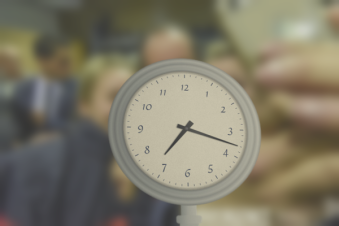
h=7 m=18
